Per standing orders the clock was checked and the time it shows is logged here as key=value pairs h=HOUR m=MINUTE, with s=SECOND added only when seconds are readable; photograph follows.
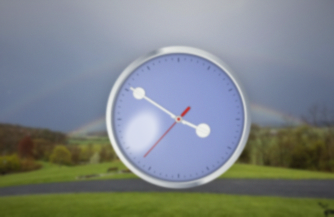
h=3 m=50 s=37
